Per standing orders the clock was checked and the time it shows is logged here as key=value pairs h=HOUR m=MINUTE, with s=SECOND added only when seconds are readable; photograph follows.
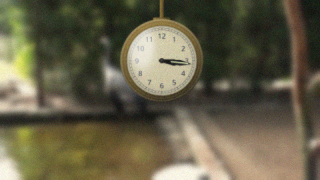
h=3 m=16
